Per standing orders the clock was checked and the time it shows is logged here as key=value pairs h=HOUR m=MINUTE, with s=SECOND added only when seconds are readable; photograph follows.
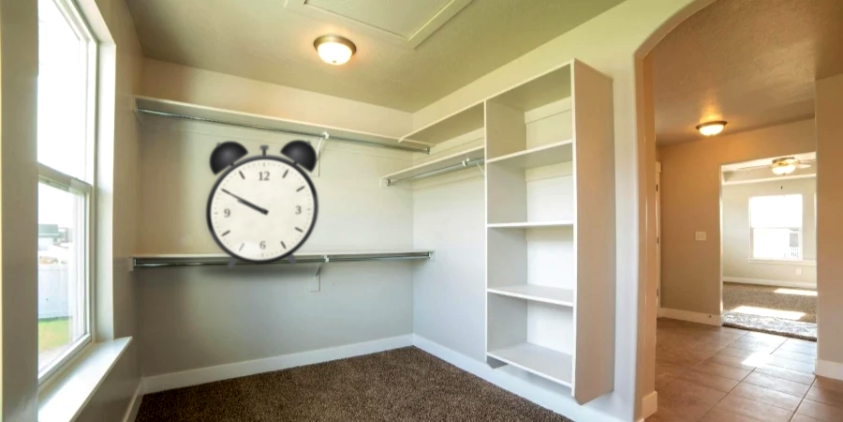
h=9 m=50
